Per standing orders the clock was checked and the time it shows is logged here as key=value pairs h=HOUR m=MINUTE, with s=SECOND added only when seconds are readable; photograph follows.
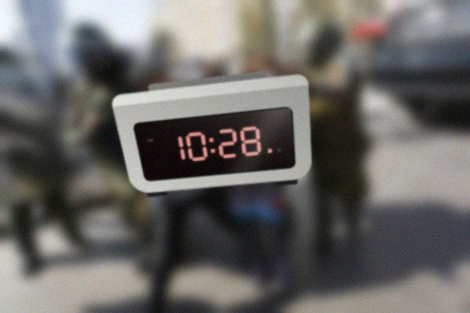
h=10 m=28
